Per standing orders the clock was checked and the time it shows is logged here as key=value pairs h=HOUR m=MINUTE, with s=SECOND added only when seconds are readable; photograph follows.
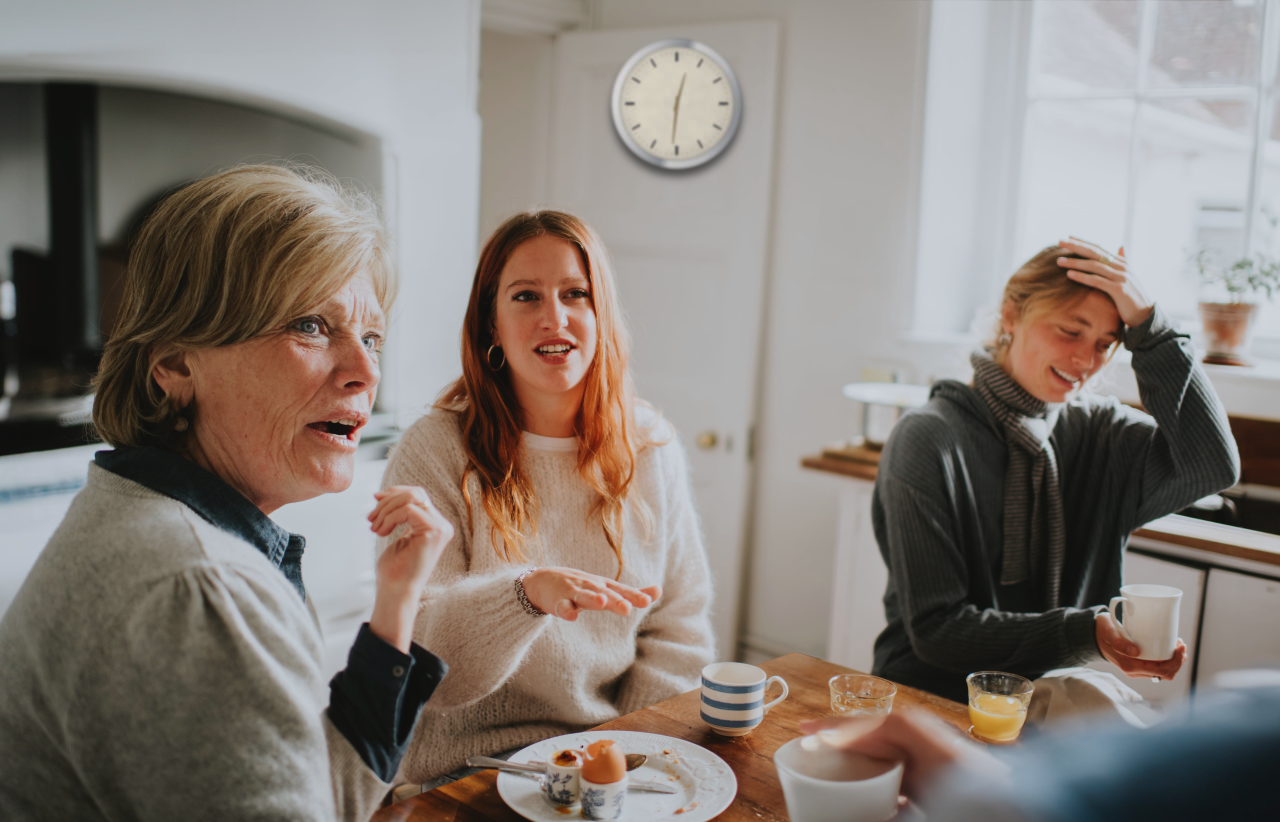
h=12 m=31
